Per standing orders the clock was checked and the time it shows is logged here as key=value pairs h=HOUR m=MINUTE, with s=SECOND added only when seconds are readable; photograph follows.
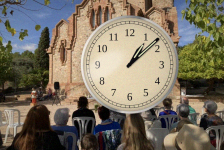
h=1 m=8
